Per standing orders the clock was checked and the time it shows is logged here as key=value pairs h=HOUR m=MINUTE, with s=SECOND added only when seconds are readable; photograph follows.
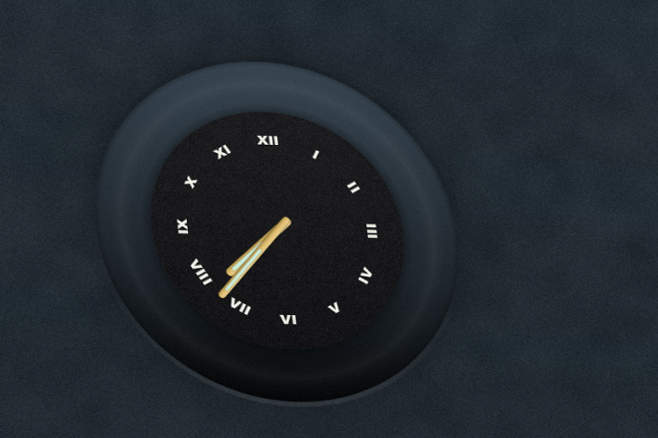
h=7 m=37
